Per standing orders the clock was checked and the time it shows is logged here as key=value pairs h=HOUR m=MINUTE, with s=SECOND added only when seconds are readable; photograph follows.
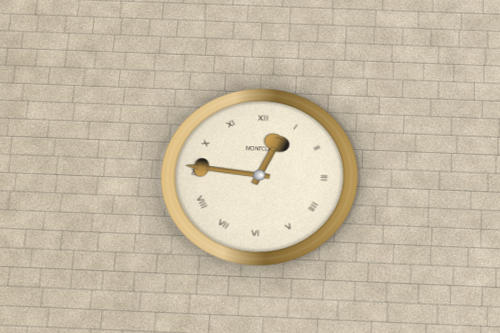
h=12 m=46
